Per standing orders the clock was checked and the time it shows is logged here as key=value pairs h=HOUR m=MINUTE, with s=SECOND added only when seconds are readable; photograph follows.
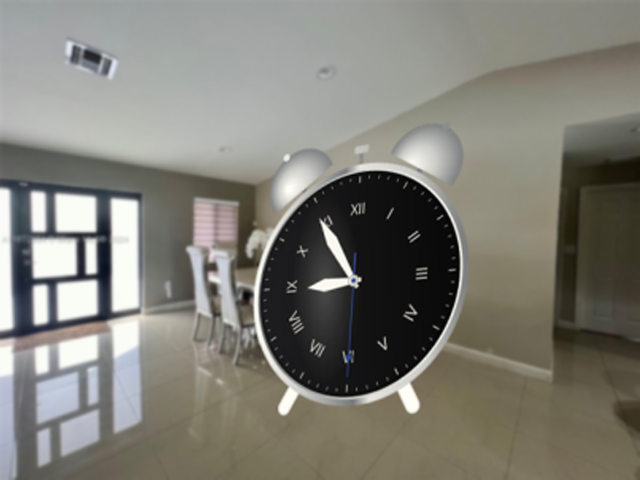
h=8 m=54 s=30
